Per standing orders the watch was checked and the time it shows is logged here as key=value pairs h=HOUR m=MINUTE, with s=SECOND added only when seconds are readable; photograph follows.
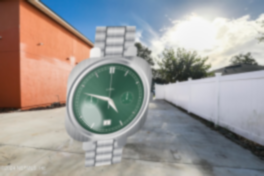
h=4 m=48
